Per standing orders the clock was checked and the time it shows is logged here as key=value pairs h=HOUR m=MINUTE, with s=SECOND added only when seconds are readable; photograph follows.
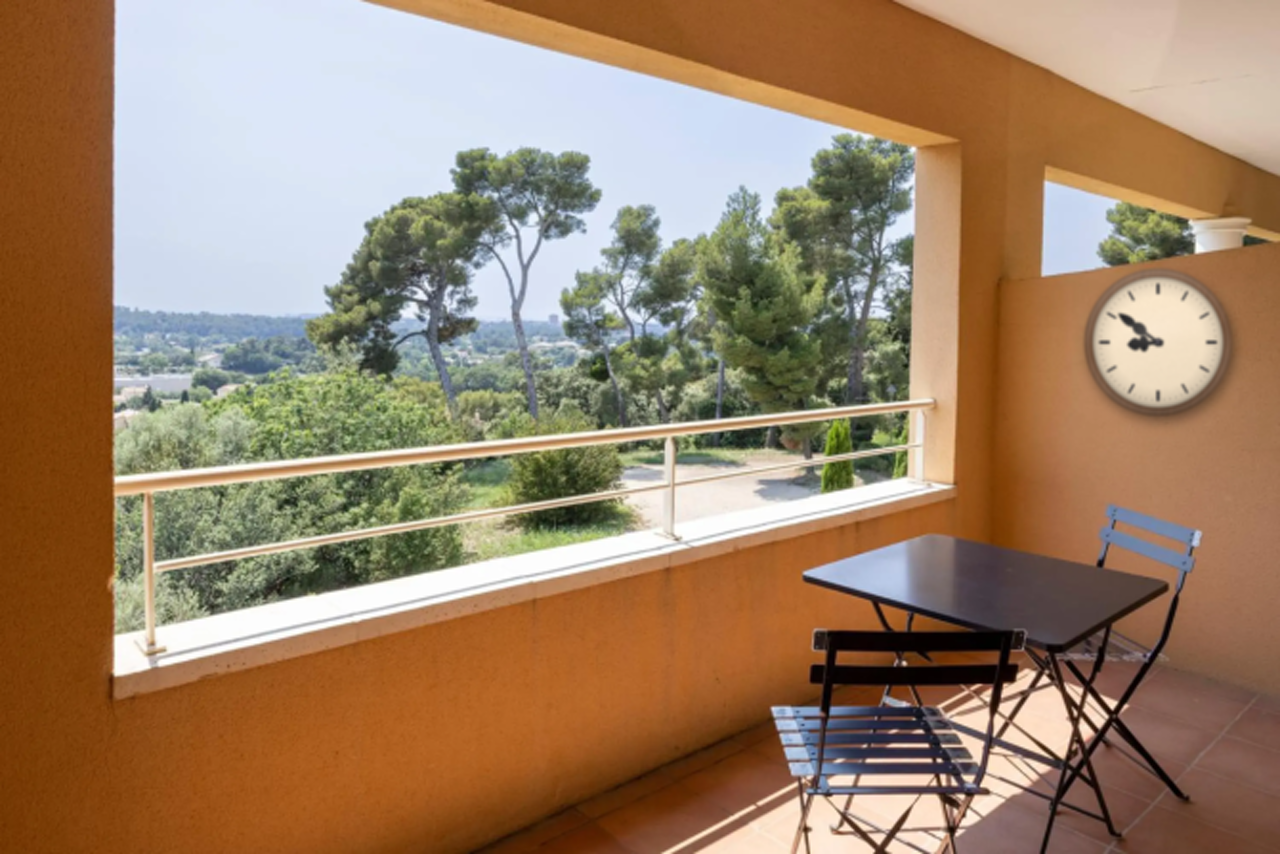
h=8 m=51
